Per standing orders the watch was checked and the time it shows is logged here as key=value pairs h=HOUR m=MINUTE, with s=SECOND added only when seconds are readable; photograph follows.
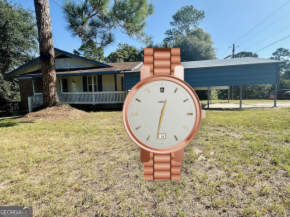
h=12 m=32
